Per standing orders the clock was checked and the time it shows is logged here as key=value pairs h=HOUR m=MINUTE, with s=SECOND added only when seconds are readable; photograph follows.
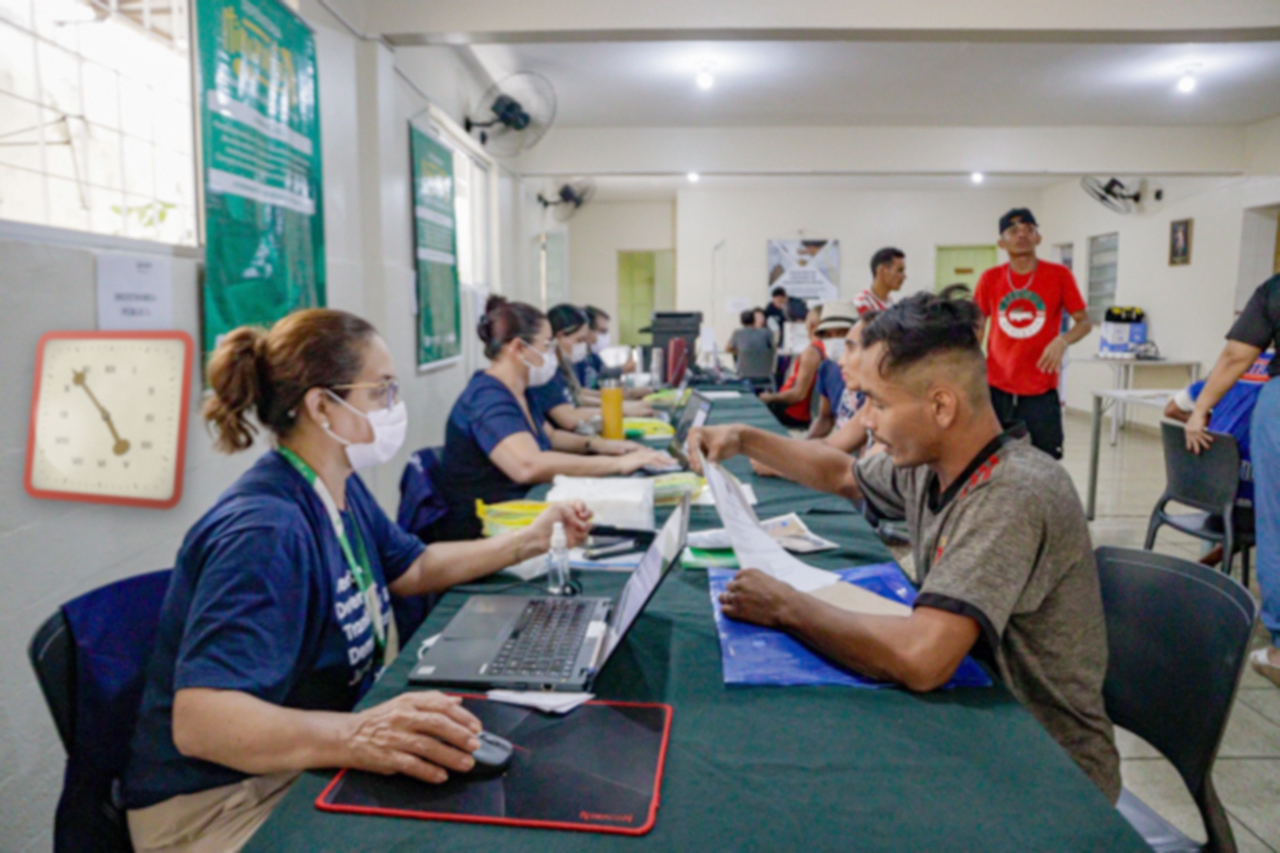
h=4 m=53
